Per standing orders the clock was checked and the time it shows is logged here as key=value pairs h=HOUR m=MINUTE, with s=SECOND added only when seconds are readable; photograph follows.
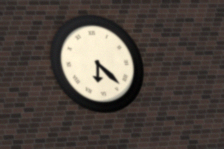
h=6 m=23
